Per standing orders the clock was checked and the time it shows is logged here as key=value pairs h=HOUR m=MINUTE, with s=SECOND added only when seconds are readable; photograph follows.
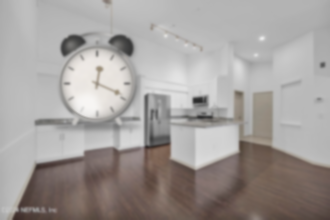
h=12 m=19
